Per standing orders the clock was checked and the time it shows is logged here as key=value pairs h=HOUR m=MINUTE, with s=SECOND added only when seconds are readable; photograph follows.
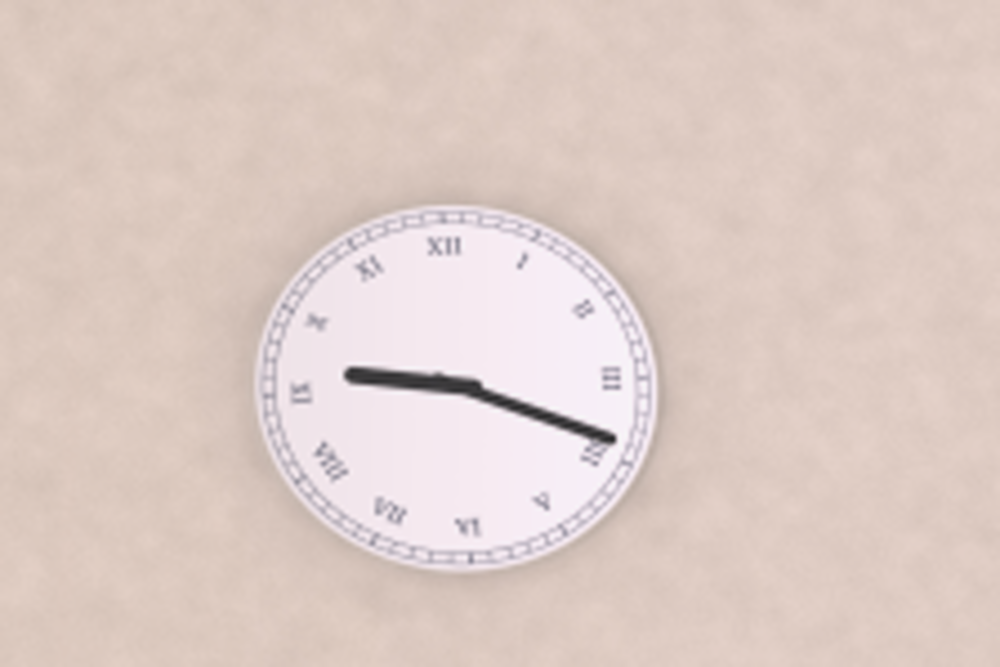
h=9 m=19
